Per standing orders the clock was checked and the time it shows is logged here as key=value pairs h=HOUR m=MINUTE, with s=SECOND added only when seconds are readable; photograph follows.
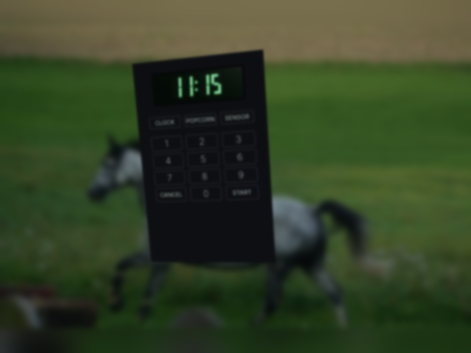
h=11 m=15
